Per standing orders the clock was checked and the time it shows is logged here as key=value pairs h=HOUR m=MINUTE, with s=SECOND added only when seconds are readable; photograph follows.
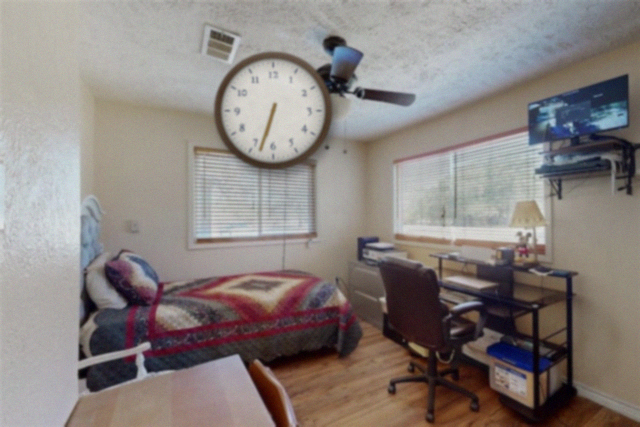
h=6 m=33
